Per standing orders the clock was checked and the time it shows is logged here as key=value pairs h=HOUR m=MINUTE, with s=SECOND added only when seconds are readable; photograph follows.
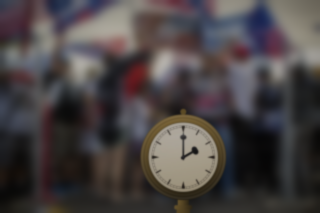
h=2 m=0
